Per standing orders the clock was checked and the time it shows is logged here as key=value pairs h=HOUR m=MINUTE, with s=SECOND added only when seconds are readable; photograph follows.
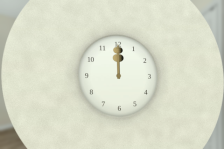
h=12 m=0
